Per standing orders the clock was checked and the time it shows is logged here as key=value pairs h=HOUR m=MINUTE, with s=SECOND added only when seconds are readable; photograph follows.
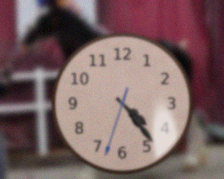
h=4 m=23 s=33
